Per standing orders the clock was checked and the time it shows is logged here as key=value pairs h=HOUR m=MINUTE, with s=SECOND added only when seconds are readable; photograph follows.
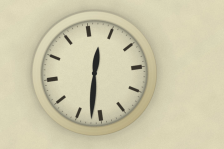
h=12 m=32
